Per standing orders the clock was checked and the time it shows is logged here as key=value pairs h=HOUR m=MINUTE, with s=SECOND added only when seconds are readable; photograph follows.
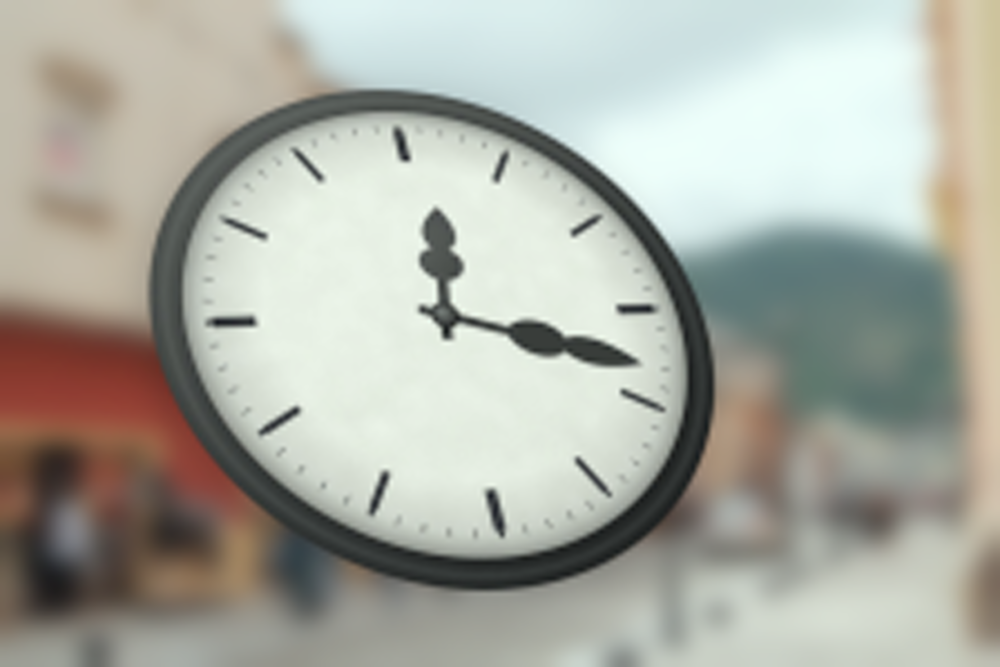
h=12 m=18
